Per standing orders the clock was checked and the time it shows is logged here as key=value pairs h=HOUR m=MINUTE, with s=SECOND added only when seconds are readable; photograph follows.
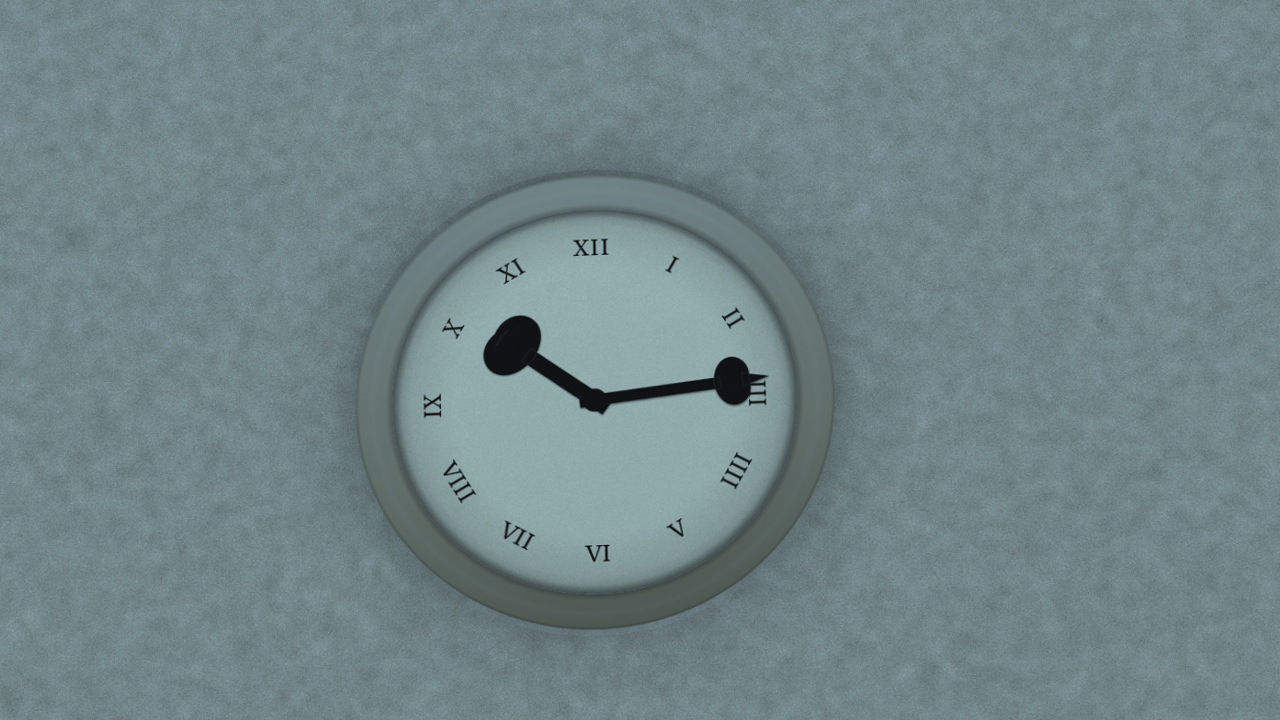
h=10 m=14
